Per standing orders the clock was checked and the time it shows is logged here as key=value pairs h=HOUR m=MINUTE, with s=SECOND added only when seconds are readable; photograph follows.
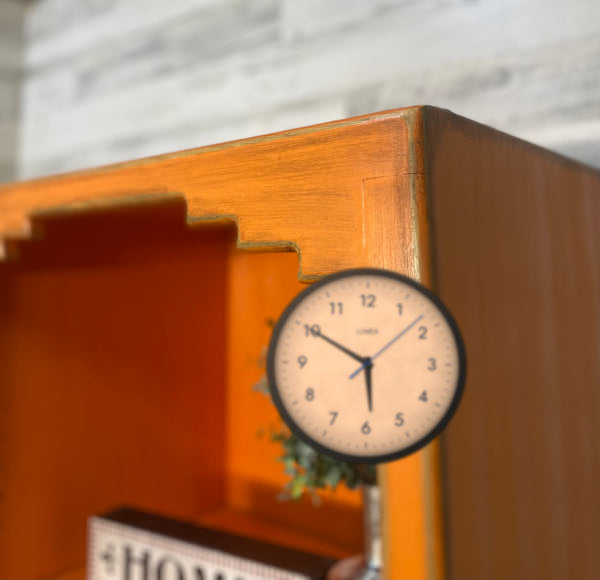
h=5 m=50 s=8
